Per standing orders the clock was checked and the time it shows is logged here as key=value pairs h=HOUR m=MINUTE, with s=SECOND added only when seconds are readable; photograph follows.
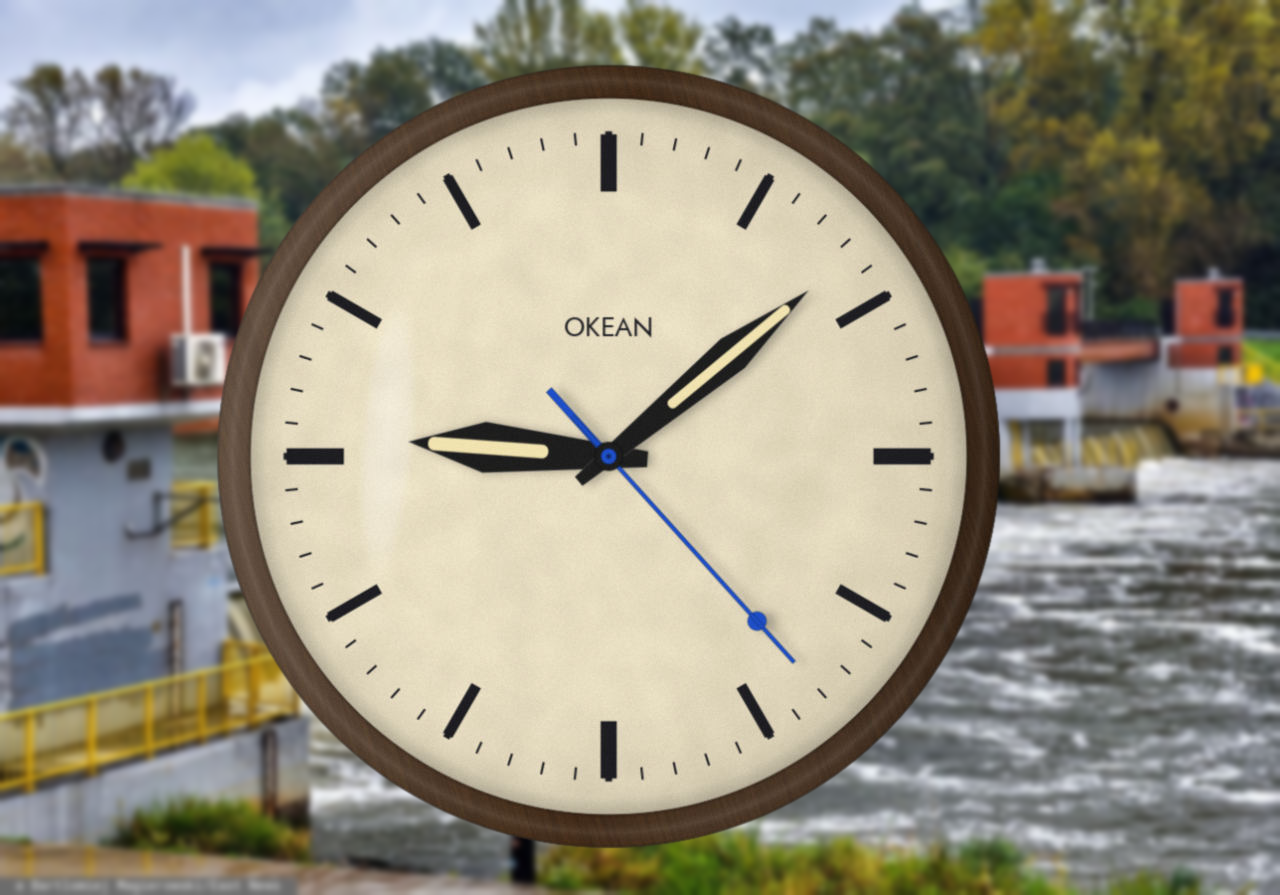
h=9 m=8 s=23
